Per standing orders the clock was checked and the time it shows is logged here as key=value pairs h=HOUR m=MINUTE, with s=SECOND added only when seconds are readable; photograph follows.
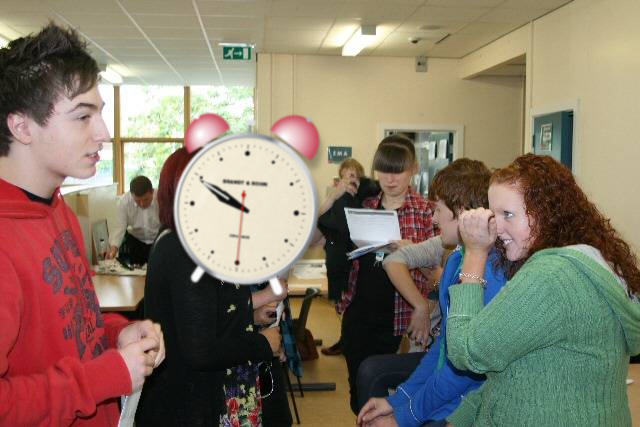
h=9 m=49 s=30
